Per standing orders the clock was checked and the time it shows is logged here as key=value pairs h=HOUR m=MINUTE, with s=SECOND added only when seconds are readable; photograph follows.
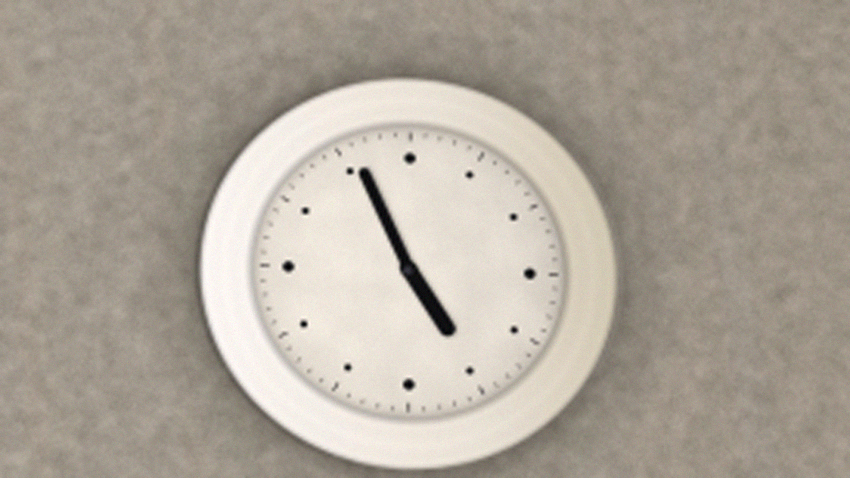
h=4 m=56
